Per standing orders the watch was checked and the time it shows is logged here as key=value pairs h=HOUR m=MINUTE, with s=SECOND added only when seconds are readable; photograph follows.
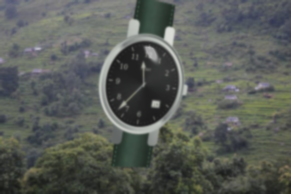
h=11 m=37
